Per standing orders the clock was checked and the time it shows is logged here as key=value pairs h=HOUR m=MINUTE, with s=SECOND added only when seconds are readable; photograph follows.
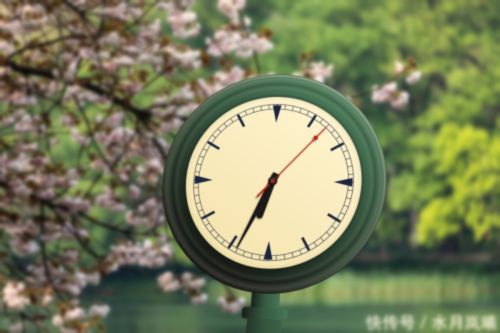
h=6 m=34 s=7
